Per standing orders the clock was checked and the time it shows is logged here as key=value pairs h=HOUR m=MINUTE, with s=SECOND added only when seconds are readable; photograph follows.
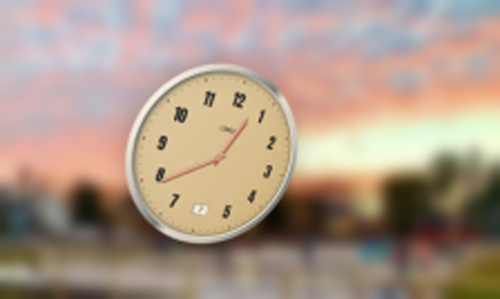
h=12 m=39
